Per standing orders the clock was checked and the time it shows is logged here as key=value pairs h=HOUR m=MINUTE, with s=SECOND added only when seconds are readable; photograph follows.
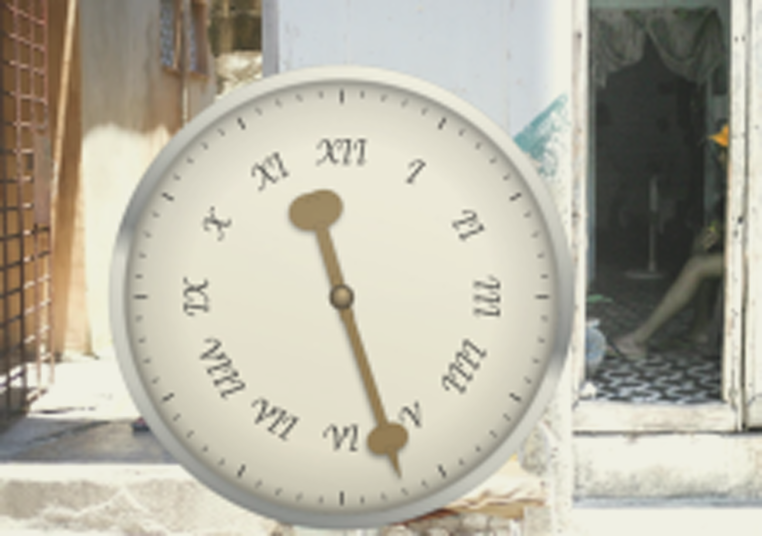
h=11 m=27
